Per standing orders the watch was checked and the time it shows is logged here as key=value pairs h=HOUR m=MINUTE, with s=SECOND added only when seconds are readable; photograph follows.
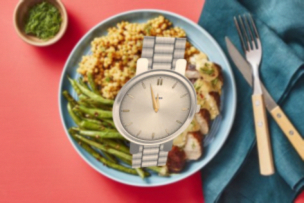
h=11 m=57
